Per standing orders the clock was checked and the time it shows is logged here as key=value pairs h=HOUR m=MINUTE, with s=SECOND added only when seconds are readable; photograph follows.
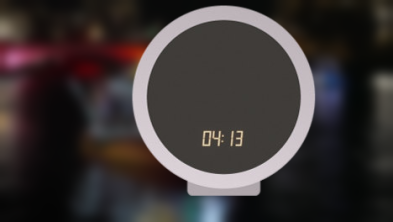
h=4 m=13
